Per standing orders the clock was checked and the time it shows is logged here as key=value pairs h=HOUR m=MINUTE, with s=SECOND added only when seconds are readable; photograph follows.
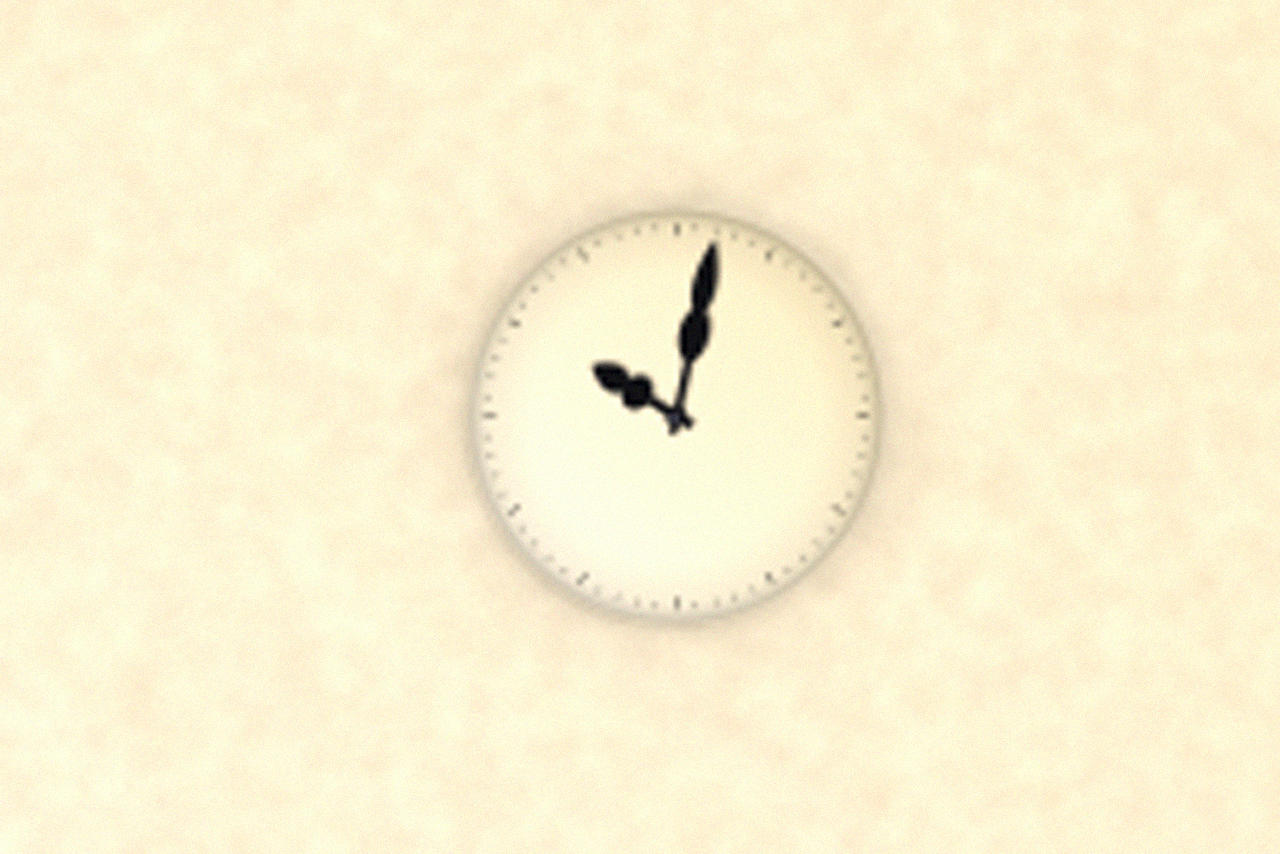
h=10 m=2
